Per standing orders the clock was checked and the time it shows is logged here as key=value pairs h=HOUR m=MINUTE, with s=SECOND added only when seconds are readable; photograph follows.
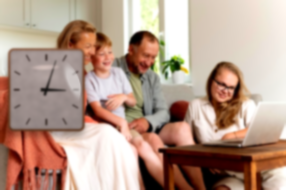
h=3 m=3
